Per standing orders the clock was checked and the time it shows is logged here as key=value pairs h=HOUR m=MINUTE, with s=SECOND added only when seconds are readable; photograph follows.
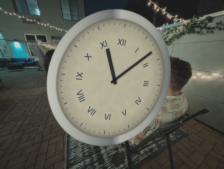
h=11 m=8
